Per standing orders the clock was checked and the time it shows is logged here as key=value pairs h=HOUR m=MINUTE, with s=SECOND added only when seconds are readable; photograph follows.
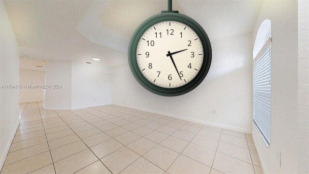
h=2 m=26
